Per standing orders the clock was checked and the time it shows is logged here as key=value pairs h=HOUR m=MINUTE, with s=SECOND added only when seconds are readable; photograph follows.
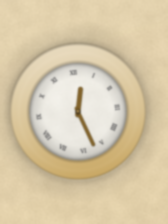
h=12 m=27
